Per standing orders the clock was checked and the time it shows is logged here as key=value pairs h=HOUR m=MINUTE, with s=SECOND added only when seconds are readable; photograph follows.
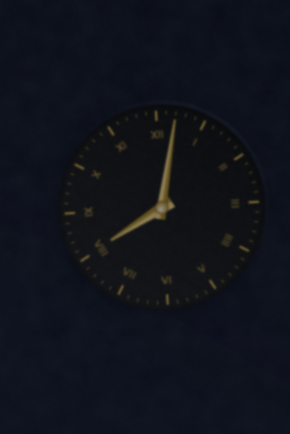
h=8 m=2
